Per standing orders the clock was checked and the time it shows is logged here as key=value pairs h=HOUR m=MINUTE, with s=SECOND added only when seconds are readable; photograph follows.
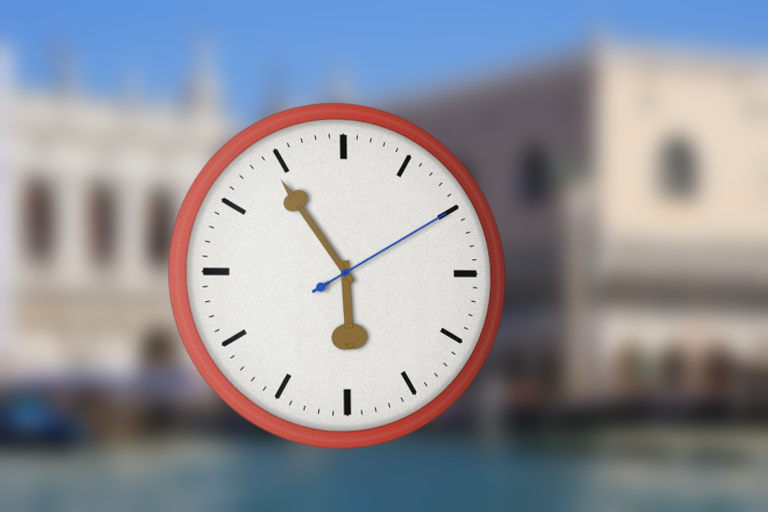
h=5 m=54 s=10
